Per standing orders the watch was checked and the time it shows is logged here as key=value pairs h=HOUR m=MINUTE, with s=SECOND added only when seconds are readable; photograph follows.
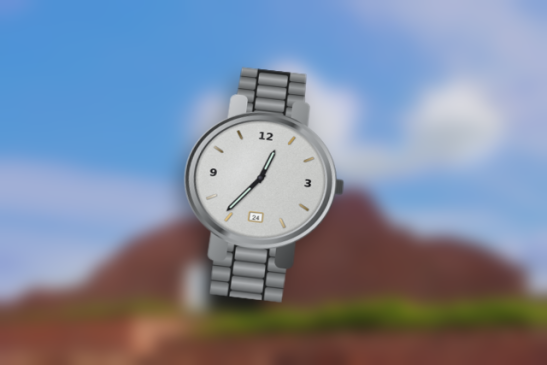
h=12 m=36
